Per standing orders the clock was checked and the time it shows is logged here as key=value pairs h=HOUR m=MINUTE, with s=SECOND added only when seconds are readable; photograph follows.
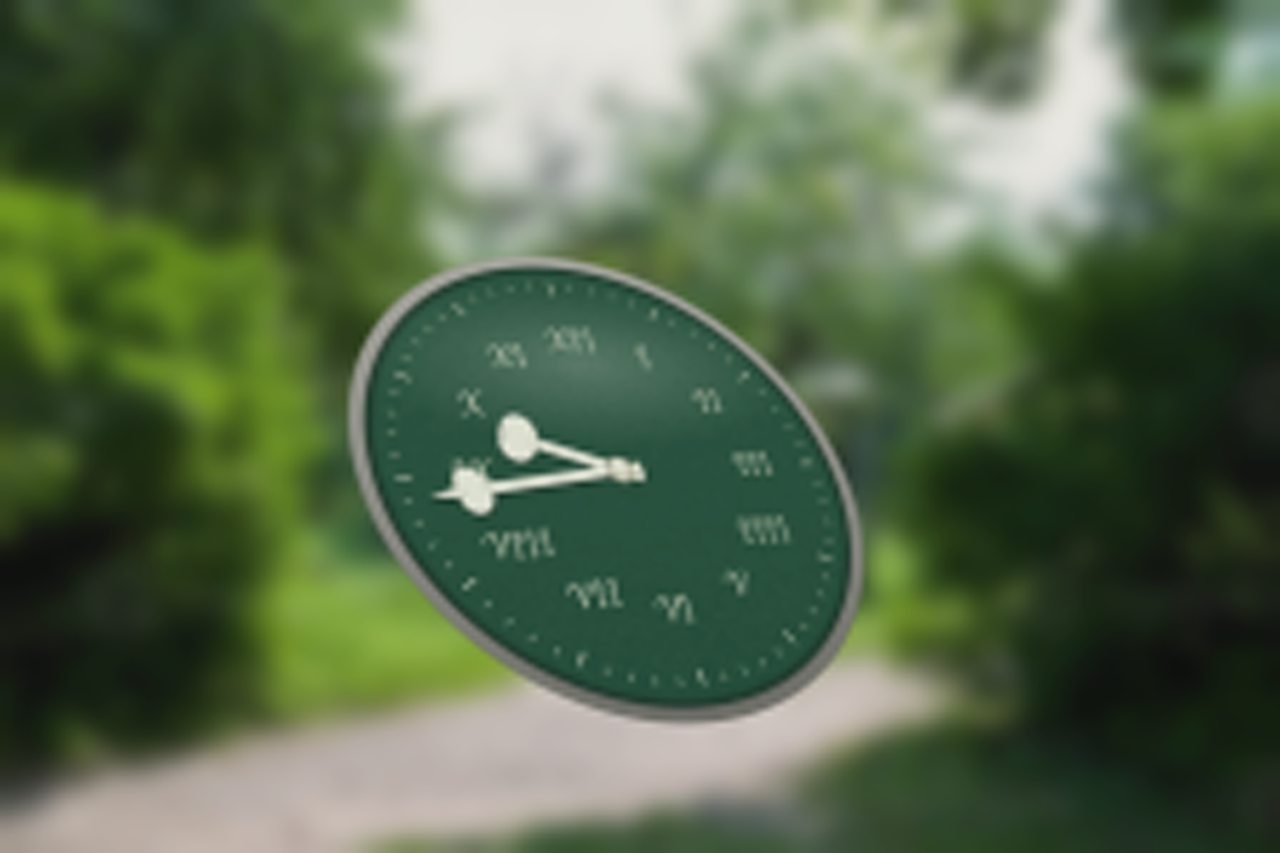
h=9 m=44
